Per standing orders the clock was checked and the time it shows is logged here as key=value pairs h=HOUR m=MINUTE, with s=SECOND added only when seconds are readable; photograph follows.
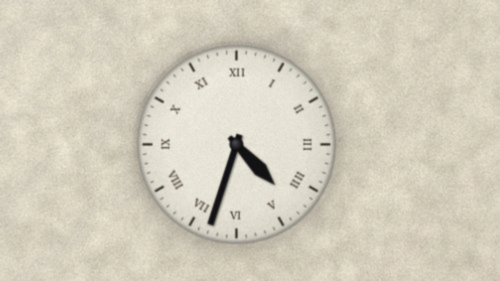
h=4 m=33
